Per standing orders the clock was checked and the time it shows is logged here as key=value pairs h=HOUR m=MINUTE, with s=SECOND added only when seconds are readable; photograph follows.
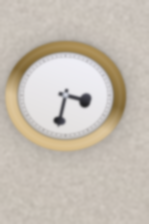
h=3 m=32
